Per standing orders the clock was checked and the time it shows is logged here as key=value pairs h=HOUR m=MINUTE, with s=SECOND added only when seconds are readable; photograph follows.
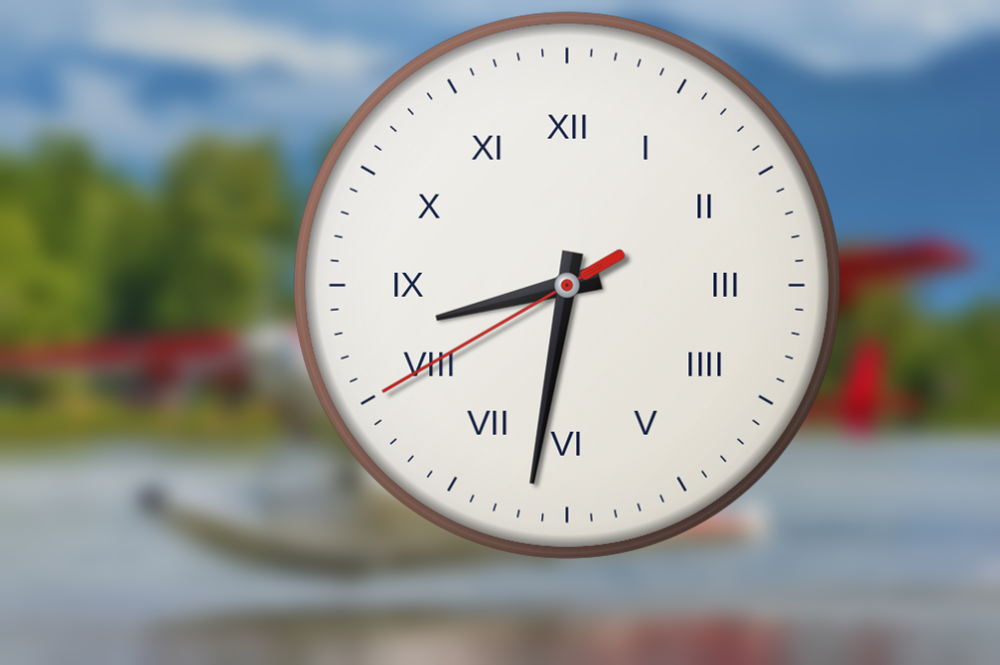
h=8 m=31 s=40
